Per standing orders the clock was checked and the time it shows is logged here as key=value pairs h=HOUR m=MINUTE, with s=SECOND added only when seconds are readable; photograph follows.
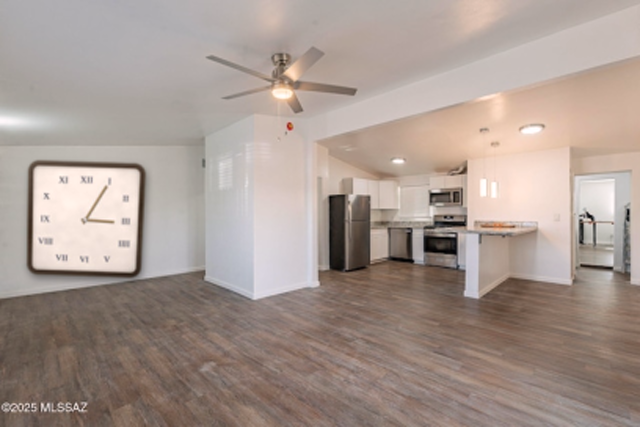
h=3 m=5
